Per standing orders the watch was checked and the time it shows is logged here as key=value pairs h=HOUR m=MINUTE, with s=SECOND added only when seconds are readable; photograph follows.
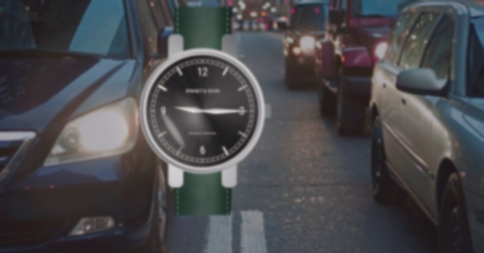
h=9 m=15
